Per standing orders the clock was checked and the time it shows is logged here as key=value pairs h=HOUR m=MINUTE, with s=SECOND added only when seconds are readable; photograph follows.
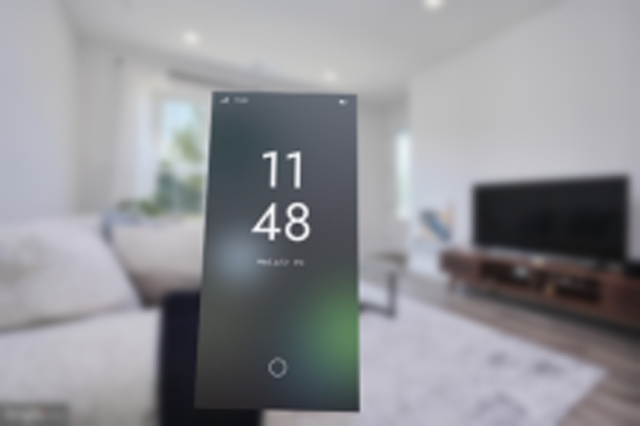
h=11 m=48
